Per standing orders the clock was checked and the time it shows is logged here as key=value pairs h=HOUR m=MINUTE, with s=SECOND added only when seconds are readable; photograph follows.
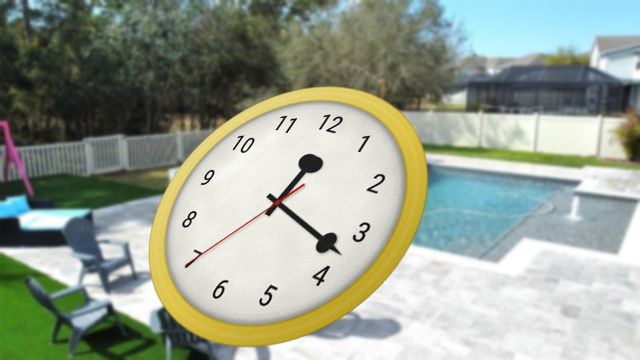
h=12 m=17 s=35
